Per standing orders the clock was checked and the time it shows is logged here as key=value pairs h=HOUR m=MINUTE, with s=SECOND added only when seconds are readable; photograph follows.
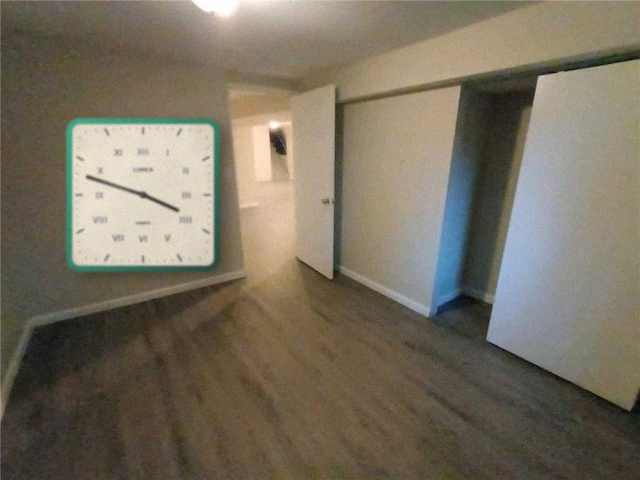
h=3 m=48
